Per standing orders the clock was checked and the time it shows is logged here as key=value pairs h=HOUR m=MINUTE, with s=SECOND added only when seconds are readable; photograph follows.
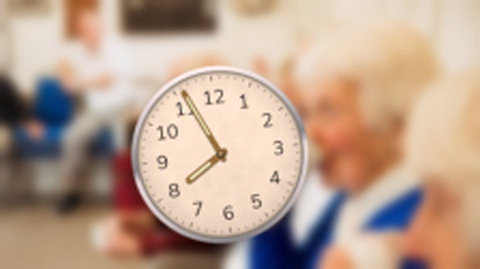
h=7 m=56
